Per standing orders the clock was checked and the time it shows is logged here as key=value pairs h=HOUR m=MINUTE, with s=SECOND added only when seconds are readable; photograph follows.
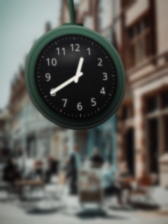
h=12 m=40
